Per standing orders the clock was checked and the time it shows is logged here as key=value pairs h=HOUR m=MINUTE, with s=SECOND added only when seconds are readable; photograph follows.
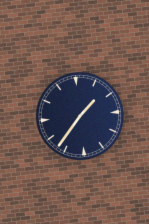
h=1 m=37
